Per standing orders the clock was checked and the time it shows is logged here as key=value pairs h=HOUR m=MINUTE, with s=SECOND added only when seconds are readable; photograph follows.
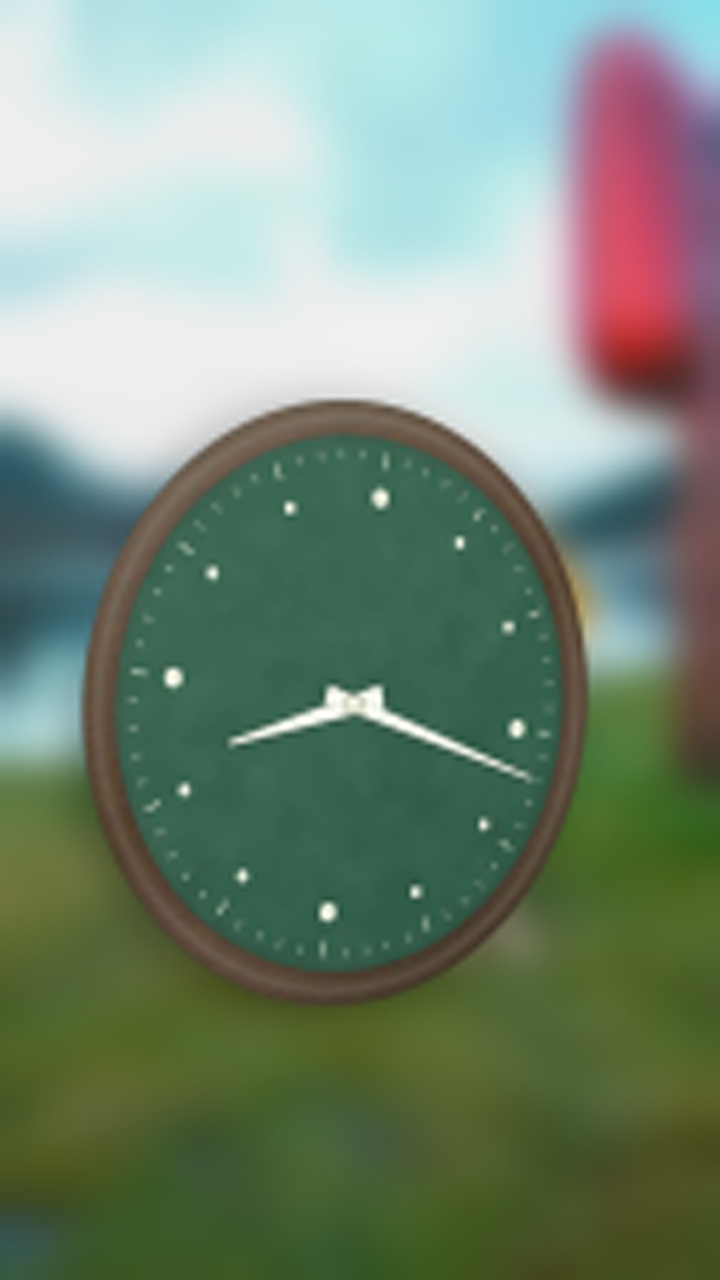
h=8 m=17
